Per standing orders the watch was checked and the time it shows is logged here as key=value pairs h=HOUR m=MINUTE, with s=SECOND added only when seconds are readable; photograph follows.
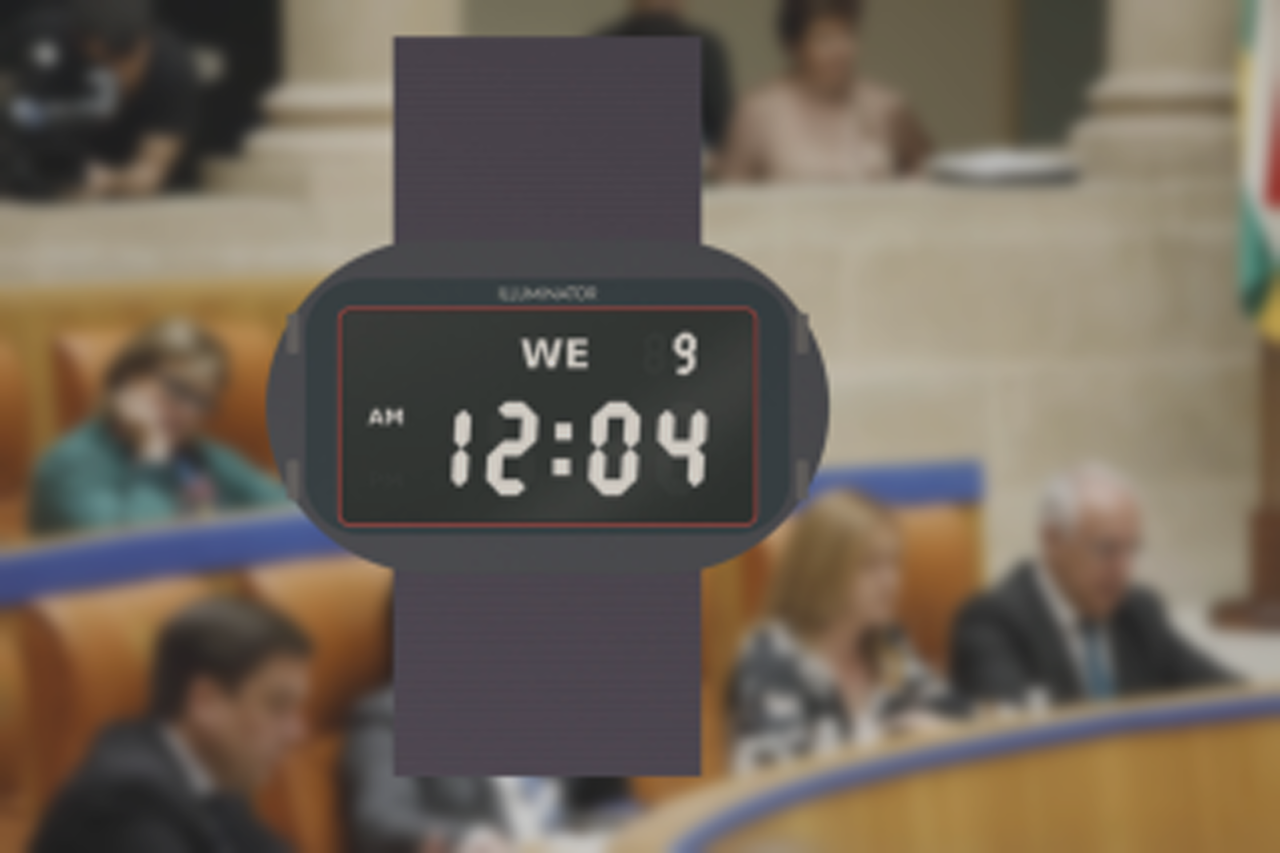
h=12 m=4
